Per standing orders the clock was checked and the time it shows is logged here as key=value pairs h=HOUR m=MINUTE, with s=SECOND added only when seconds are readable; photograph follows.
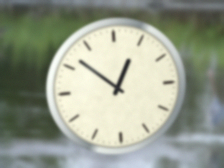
h=12 m=52
